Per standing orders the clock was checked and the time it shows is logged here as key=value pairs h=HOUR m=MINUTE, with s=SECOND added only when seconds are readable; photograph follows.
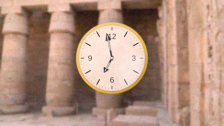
h=6 m=58
